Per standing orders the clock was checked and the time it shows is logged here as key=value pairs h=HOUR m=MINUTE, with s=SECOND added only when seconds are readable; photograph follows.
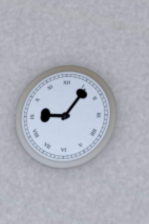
h=9 m=6
